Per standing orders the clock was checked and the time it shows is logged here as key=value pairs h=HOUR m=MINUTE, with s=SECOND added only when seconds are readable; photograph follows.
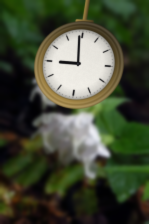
h=8 m=59
